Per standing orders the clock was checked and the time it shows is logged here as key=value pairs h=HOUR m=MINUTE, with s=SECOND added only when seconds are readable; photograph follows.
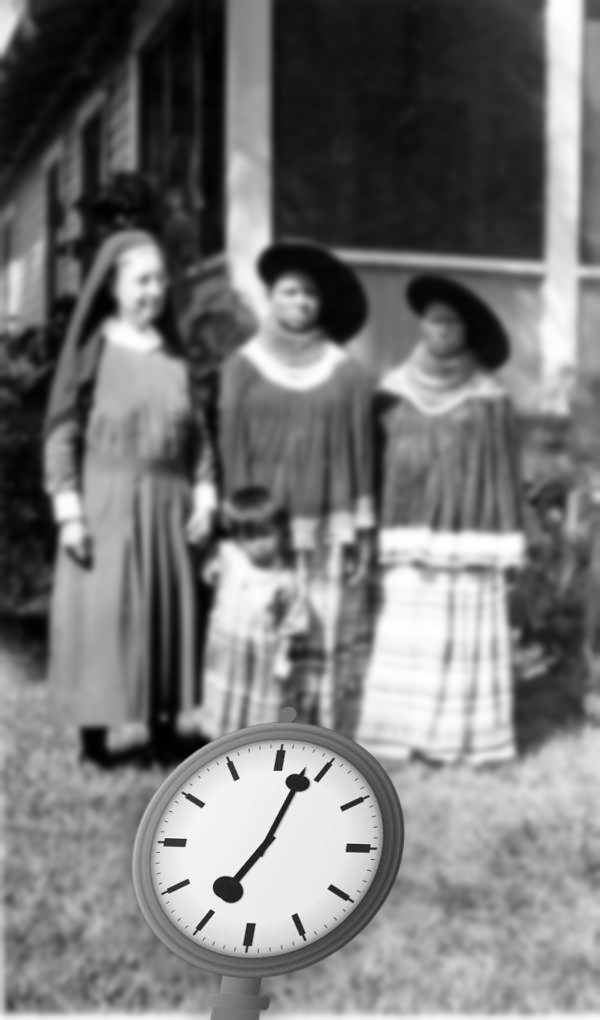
h=7 m=3
